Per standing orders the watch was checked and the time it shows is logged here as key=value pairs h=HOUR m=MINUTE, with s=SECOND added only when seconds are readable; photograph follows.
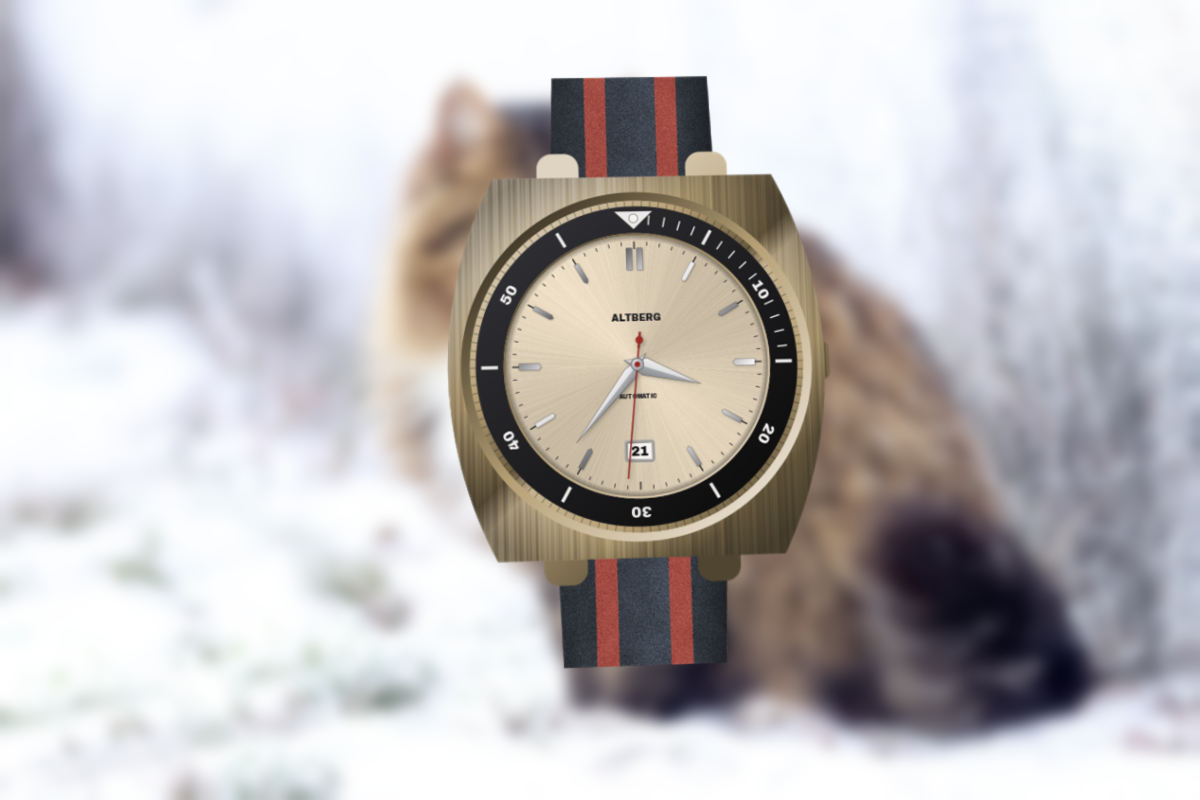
h=3 m=36 s=31
